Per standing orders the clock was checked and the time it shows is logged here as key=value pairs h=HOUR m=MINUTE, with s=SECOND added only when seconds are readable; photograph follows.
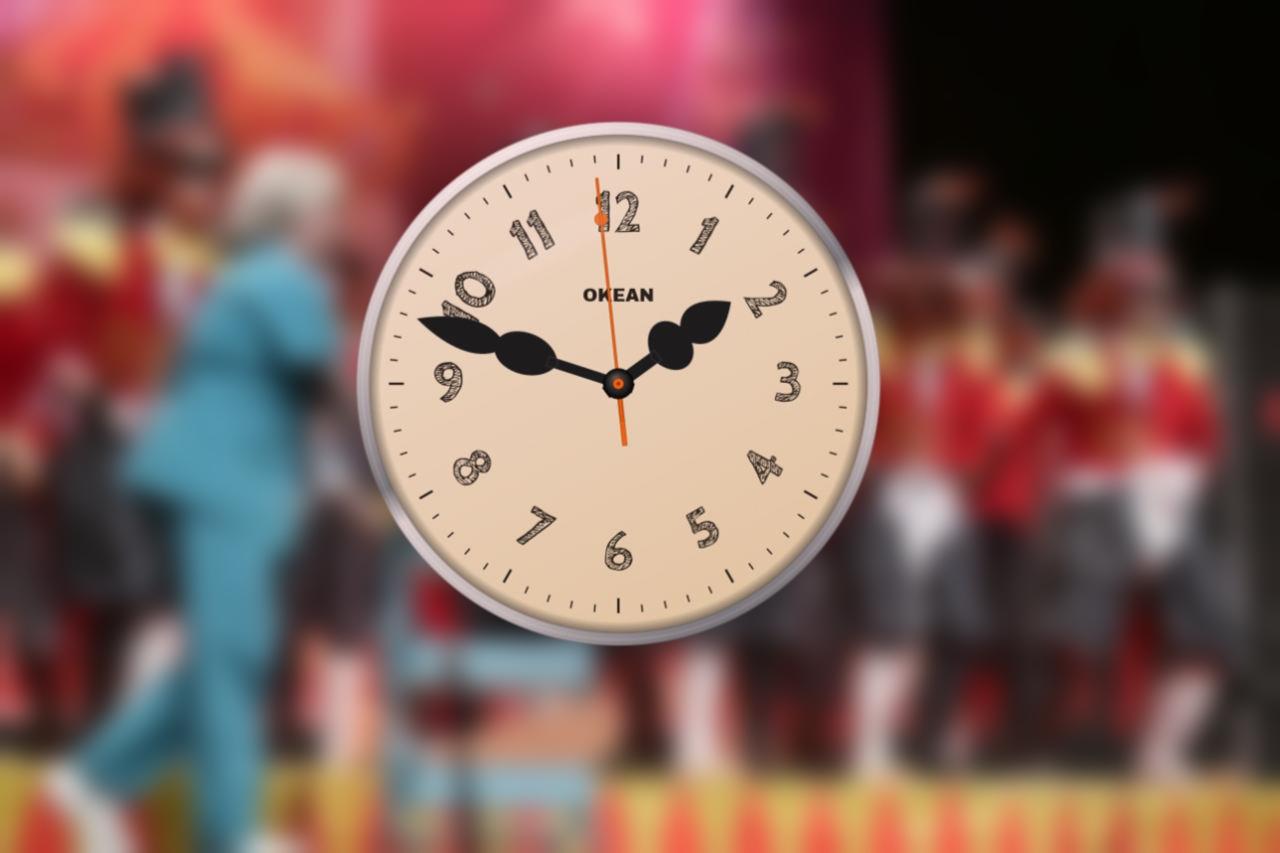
h=1 m=47 s=59
